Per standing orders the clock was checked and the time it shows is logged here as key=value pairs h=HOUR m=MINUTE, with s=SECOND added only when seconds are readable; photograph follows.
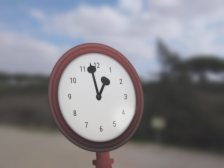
h=12 m=58
